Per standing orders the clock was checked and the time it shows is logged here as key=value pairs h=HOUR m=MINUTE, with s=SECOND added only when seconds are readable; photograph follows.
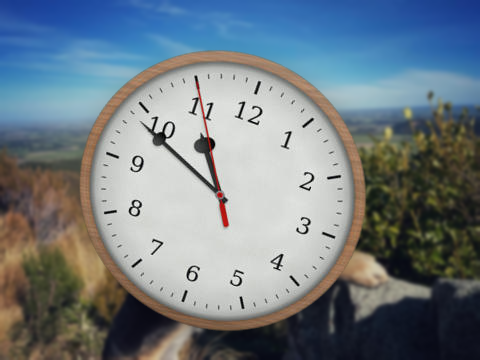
h=10 m=48 s=55
